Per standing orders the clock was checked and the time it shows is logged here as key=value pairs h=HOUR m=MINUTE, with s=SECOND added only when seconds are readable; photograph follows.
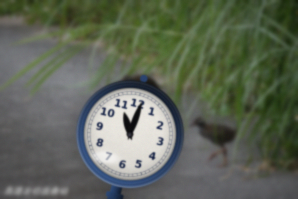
h=11 m=1
